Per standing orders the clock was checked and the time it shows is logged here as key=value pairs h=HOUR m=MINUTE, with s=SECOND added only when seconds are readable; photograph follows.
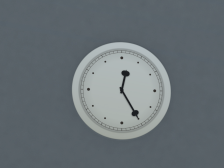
h=12 m=25
